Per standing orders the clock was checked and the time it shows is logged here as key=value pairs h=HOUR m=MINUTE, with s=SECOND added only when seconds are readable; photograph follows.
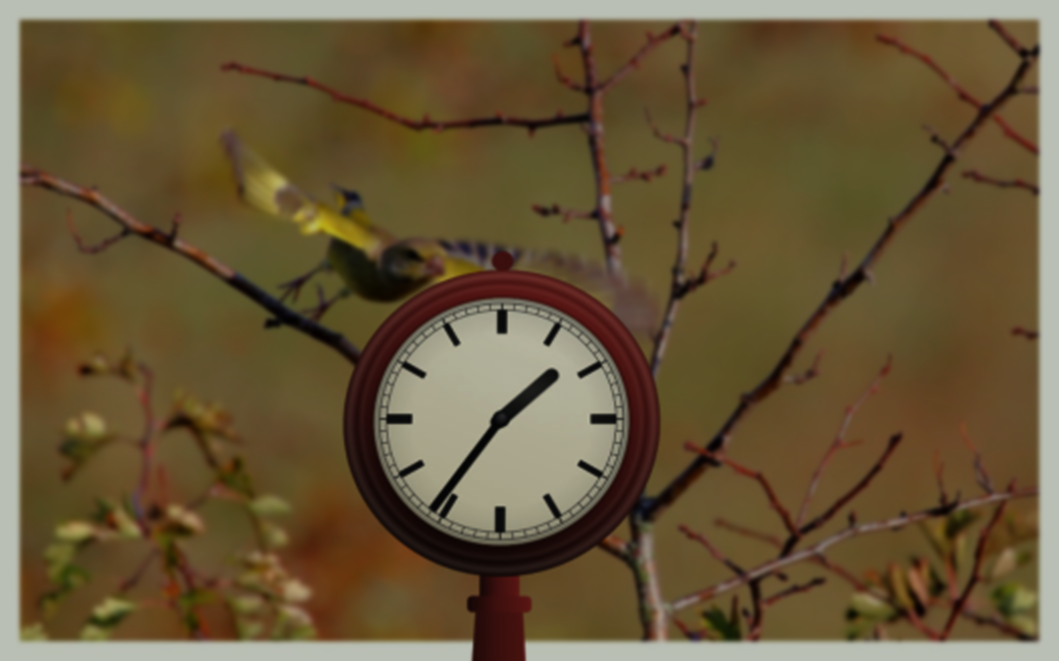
h=1 m=36
